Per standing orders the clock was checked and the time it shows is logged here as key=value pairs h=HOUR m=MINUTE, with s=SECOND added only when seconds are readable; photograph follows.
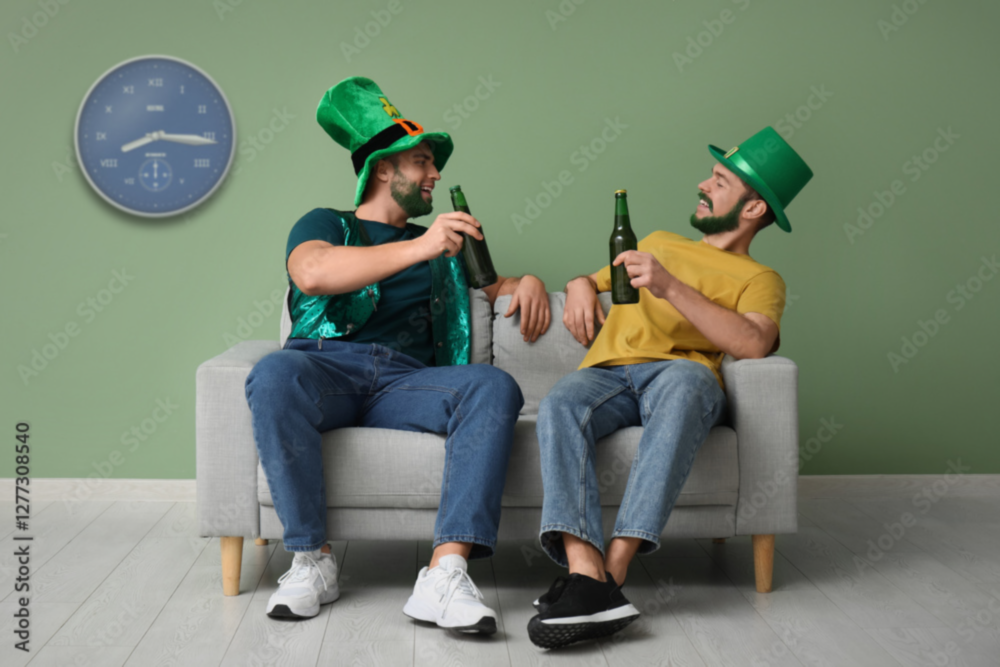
h=8 m=16
